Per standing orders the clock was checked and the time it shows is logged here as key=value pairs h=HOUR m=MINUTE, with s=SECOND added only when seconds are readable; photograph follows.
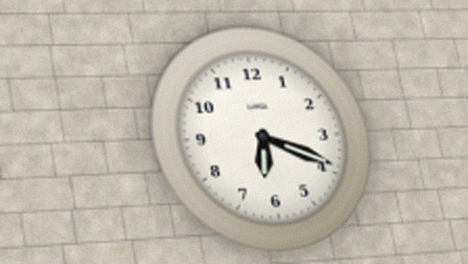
h=6 m=19
